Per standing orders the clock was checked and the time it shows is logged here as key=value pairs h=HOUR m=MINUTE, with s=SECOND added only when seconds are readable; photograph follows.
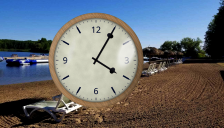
h=4 m=5
